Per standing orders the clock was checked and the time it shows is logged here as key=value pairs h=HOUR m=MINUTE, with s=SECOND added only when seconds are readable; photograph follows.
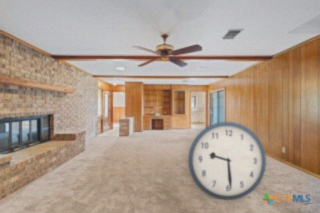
h=9 m=29
